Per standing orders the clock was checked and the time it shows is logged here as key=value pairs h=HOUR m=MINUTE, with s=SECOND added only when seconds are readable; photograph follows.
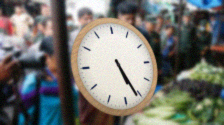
h=5 m=26
